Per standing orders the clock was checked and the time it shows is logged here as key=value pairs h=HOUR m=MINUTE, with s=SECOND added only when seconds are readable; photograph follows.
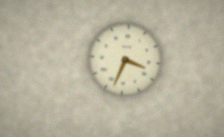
h=3 m=33
